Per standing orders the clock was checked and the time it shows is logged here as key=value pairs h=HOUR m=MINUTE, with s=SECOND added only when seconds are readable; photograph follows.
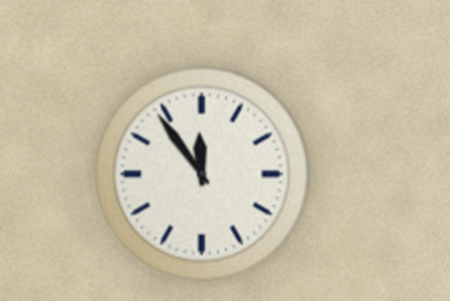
h=11 m=54
